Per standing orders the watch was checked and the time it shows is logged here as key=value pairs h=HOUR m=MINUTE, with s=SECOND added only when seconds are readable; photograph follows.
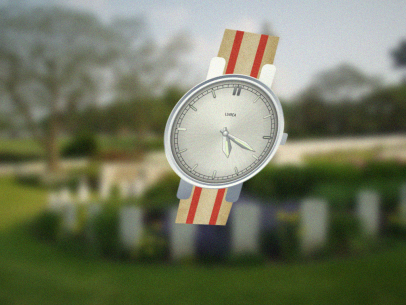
h=5 m=19
